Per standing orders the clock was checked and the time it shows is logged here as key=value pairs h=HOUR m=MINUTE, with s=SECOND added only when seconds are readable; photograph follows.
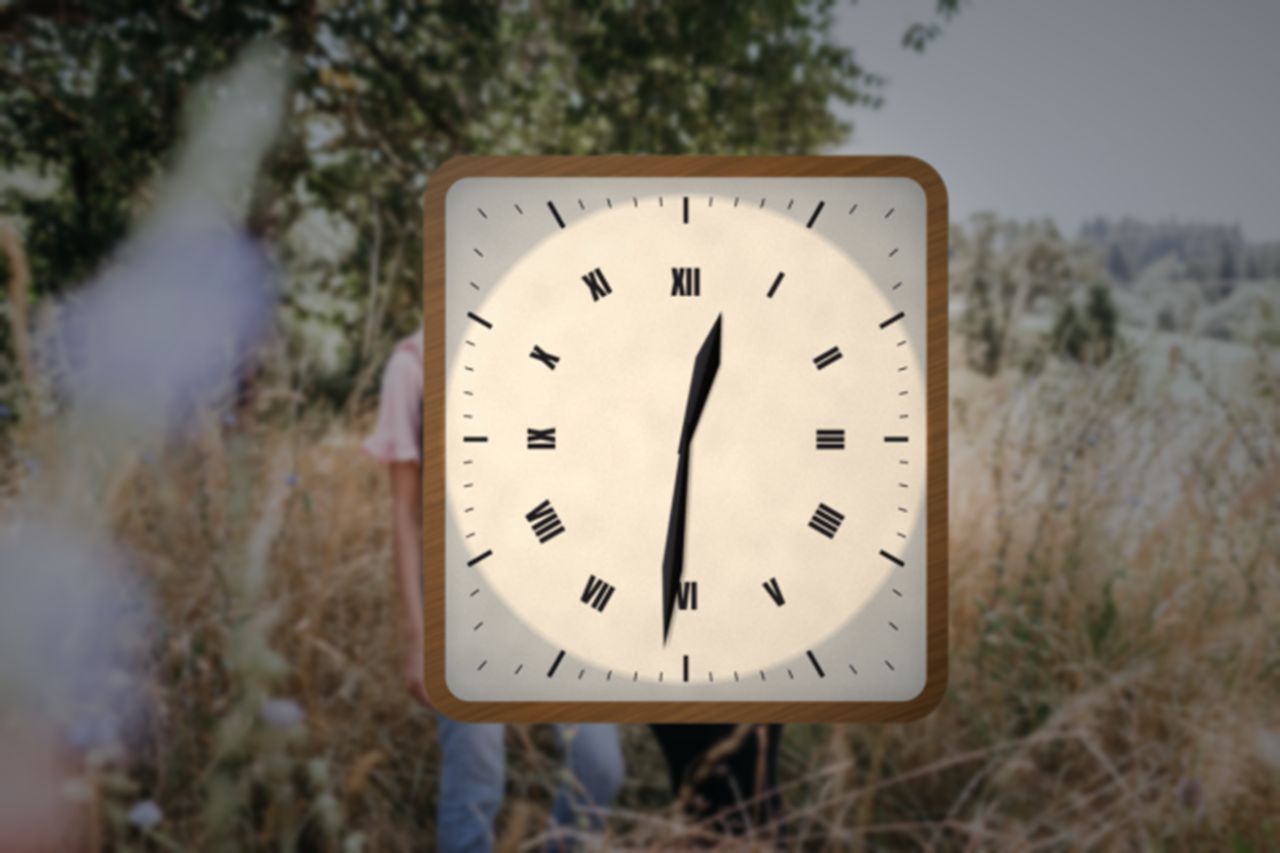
h=12 m=31
